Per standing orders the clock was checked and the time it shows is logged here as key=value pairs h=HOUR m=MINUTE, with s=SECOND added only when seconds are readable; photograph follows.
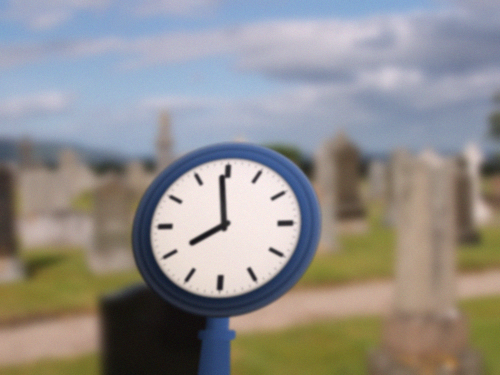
h=7 m=59
